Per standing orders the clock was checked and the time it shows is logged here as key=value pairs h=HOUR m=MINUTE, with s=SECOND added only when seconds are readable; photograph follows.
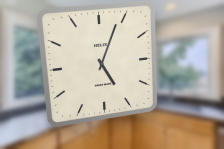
h=5 m=4
